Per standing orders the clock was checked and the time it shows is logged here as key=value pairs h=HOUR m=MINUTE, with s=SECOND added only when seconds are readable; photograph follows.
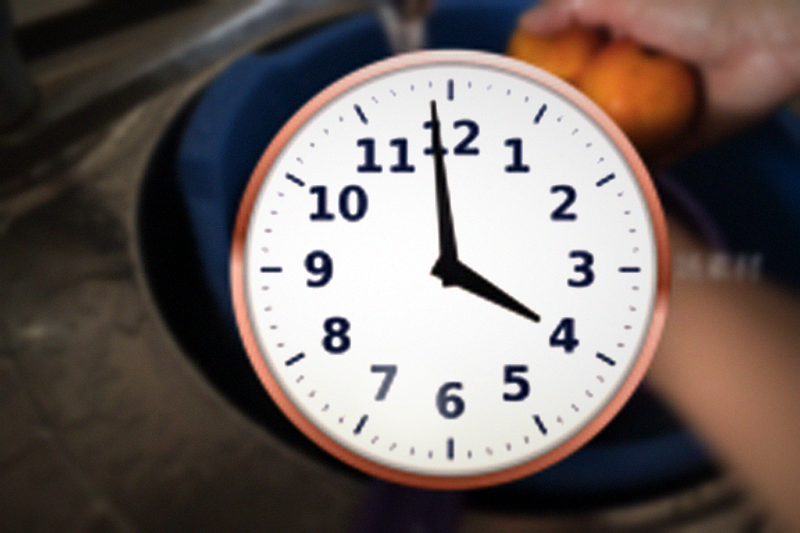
h=3 m=59
